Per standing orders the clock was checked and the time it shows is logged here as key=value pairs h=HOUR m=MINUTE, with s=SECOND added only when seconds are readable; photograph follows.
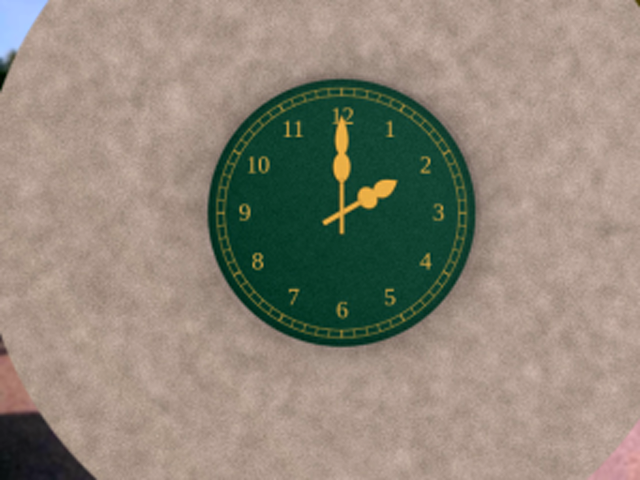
h=2 m=0
